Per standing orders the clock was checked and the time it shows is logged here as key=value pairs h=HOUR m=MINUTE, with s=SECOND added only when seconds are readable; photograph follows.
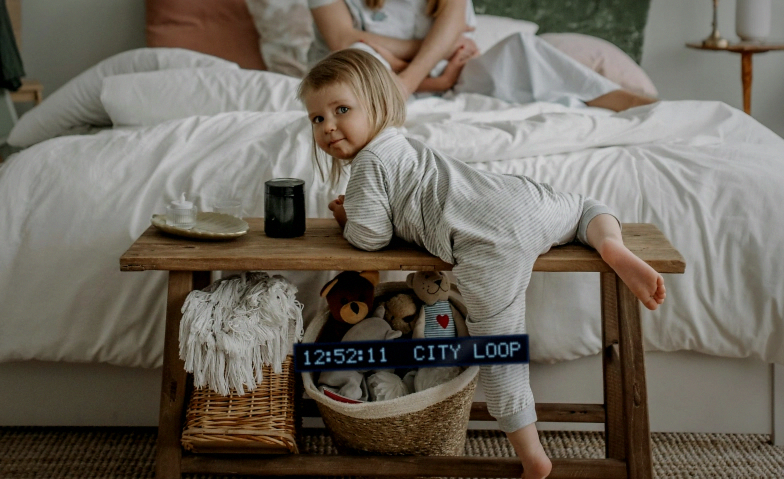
h=12 m=52 s=11
